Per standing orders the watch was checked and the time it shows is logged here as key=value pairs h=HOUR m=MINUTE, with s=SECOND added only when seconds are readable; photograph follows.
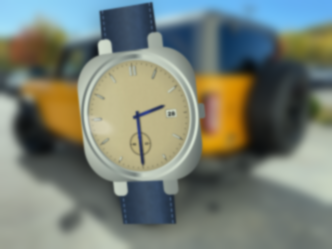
h=2 m=30
